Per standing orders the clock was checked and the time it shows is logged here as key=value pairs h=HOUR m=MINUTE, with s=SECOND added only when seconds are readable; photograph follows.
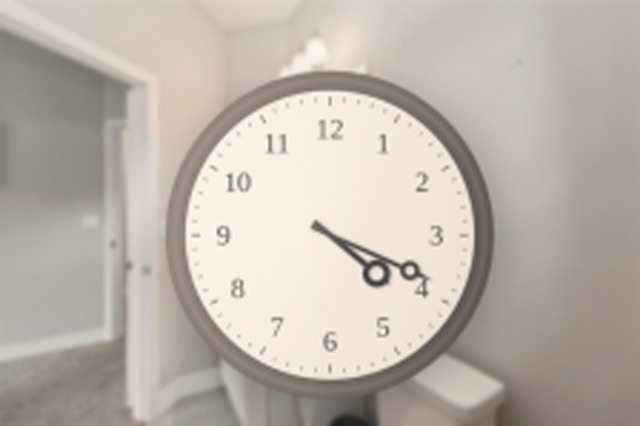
h=4 m=19
